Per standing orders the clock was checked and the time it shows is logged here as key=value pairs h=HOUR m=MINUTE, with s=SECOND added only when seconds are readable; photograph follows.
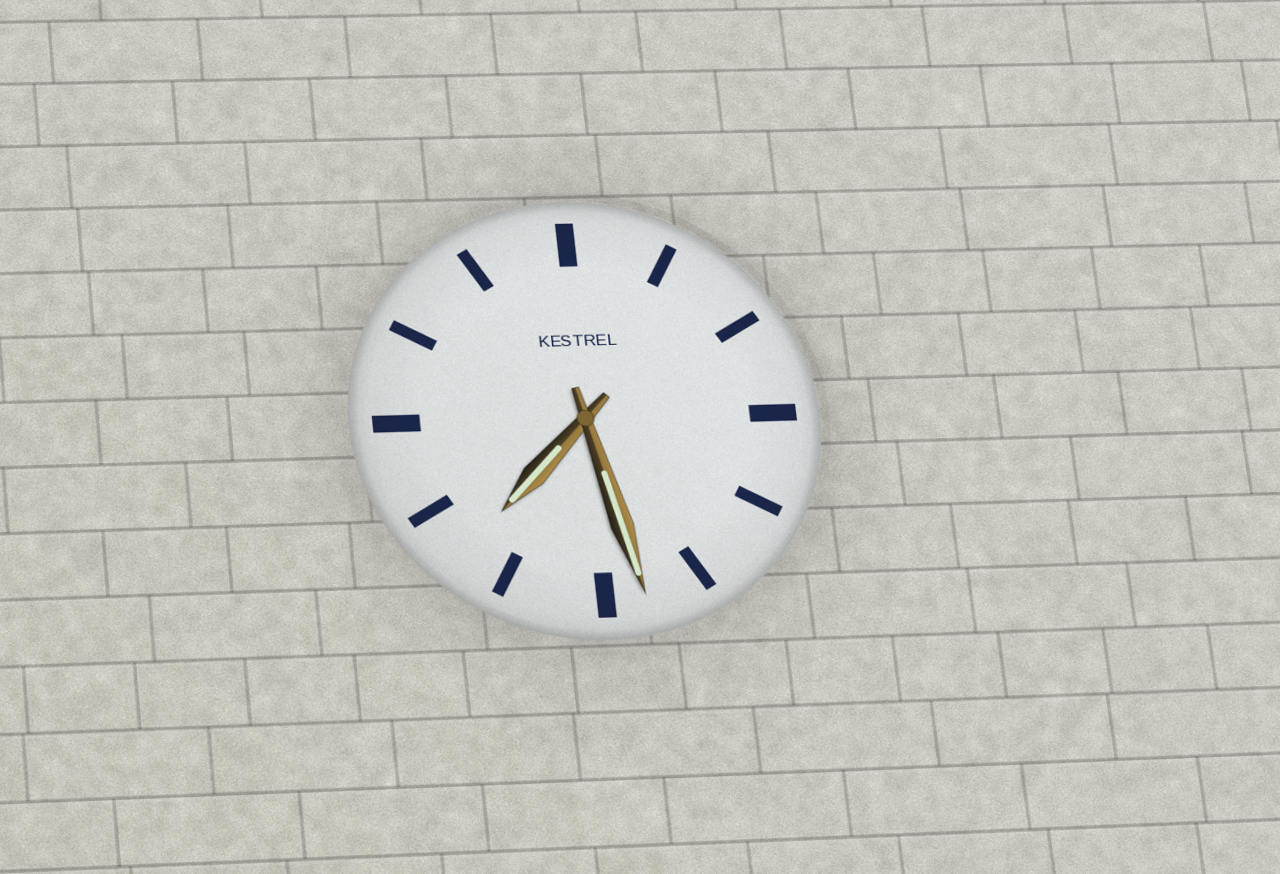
h=7 m=28
